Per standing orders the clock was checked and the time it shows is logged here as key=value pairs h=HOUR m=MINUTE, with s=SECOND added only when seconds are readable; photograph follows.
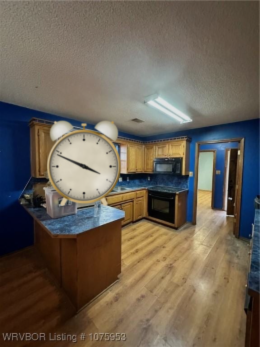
h=3 m=49
